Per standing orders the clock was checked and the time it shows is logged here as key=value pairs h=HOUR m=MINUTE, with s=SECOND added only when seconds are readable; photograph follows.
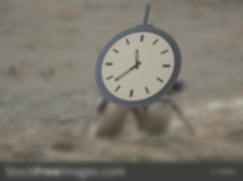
h=11 m=38
